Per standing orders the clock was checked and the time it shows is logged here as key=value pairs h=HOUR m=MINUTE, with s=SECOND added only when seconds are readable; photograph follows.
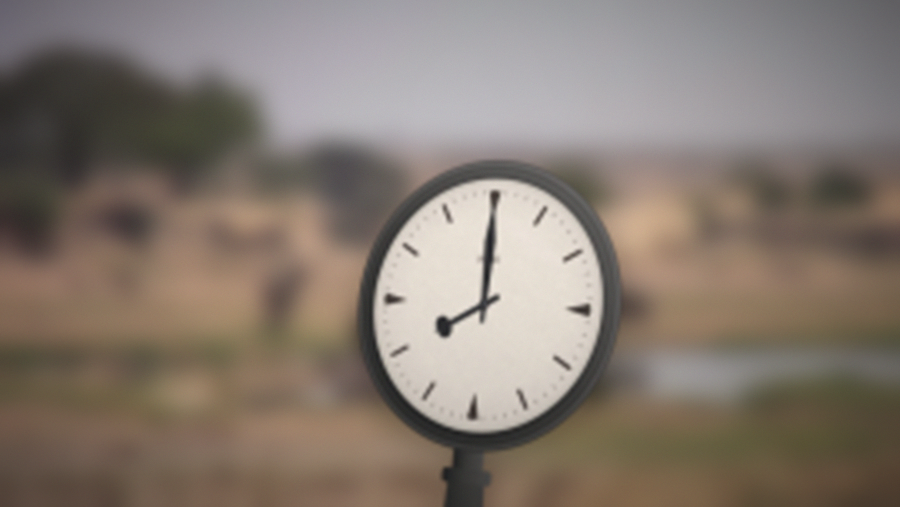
h=8 m=0
